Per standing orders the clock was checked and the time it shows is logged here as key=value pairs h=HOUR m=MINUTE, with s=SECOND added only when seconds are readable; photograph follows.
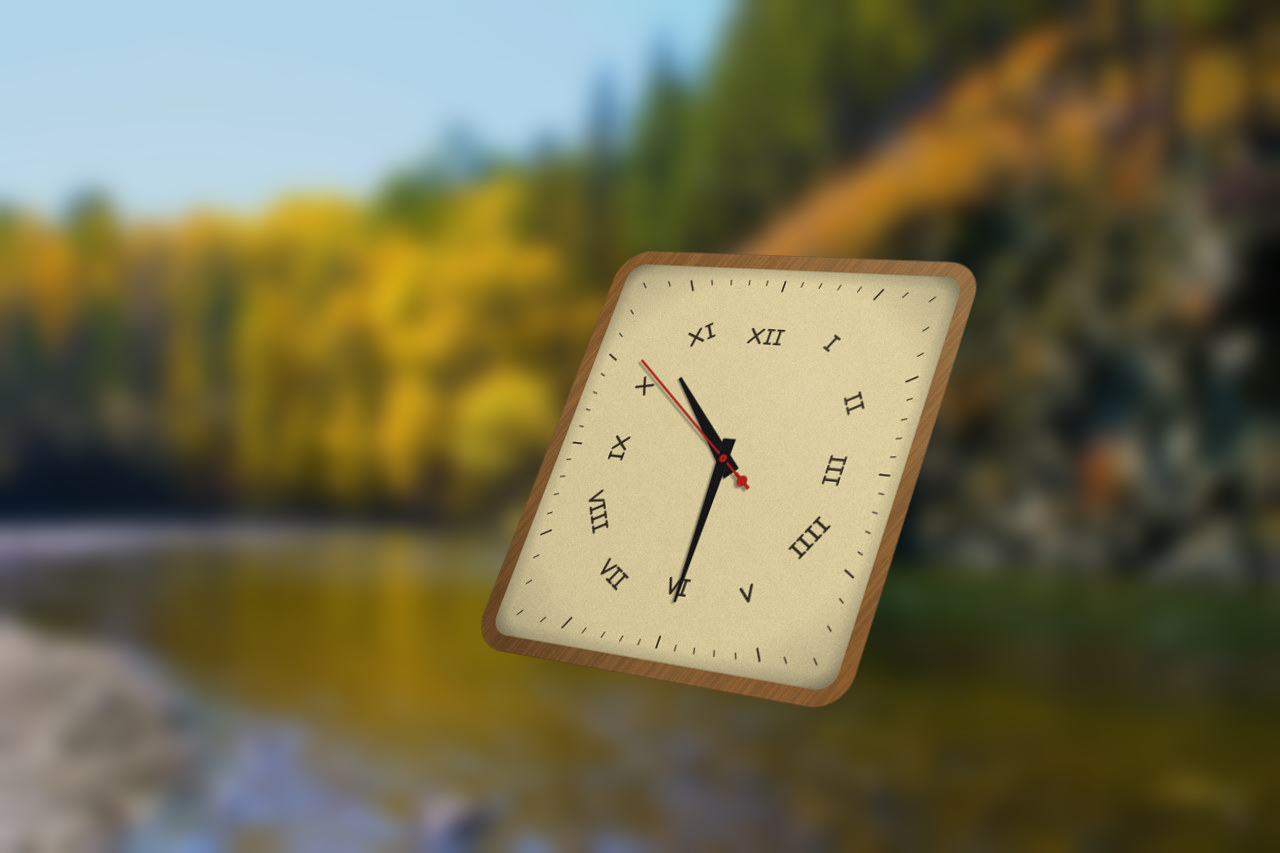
h=10 m=29 s=51
